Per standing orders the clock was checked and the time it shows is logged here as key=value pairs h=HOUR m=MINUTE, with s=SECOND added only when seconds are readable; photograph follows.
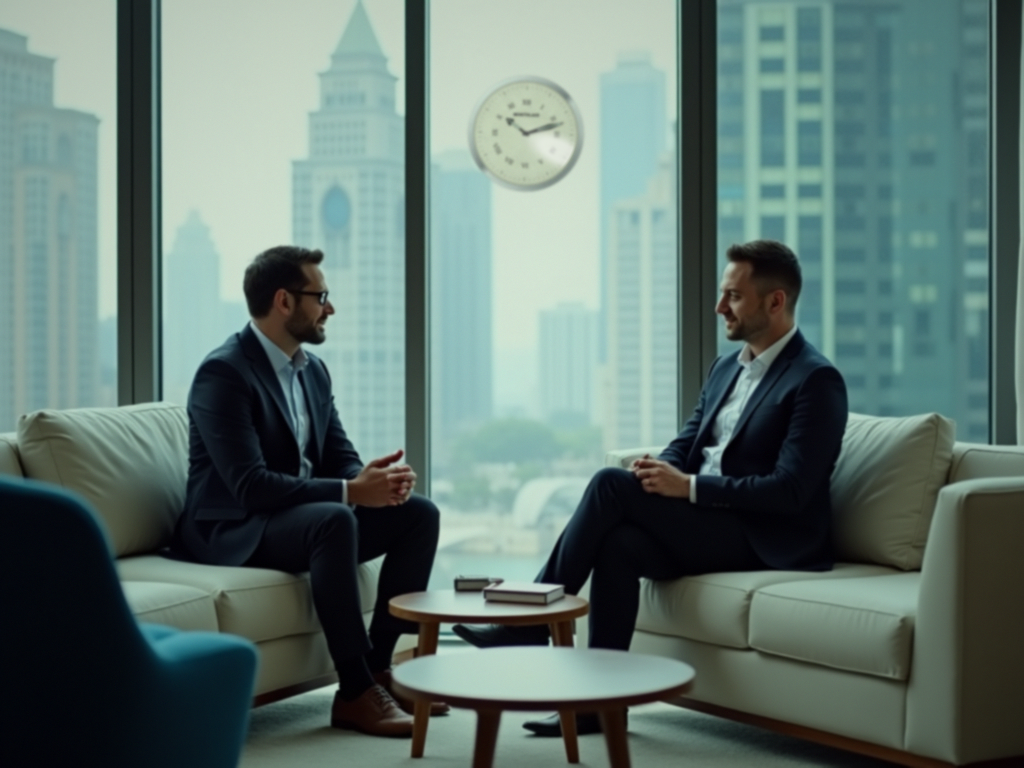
h=10 m=12
